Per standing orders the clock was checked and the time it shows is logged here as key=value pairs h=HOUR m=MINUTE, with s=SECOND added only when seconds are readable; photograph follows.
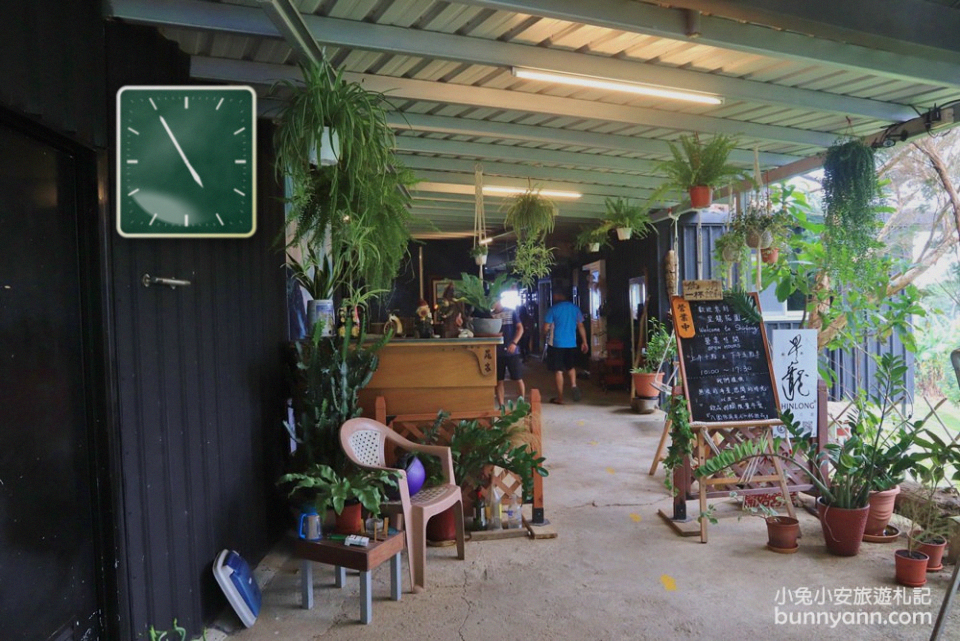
h=4 m=55
